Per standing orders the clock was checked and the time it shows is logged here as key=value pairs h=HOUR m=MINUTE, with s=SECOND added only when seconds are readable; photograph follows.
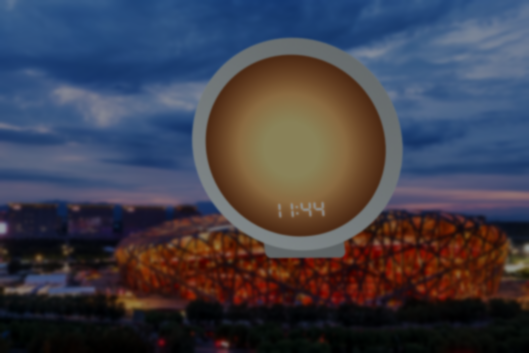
h=11 m=44
